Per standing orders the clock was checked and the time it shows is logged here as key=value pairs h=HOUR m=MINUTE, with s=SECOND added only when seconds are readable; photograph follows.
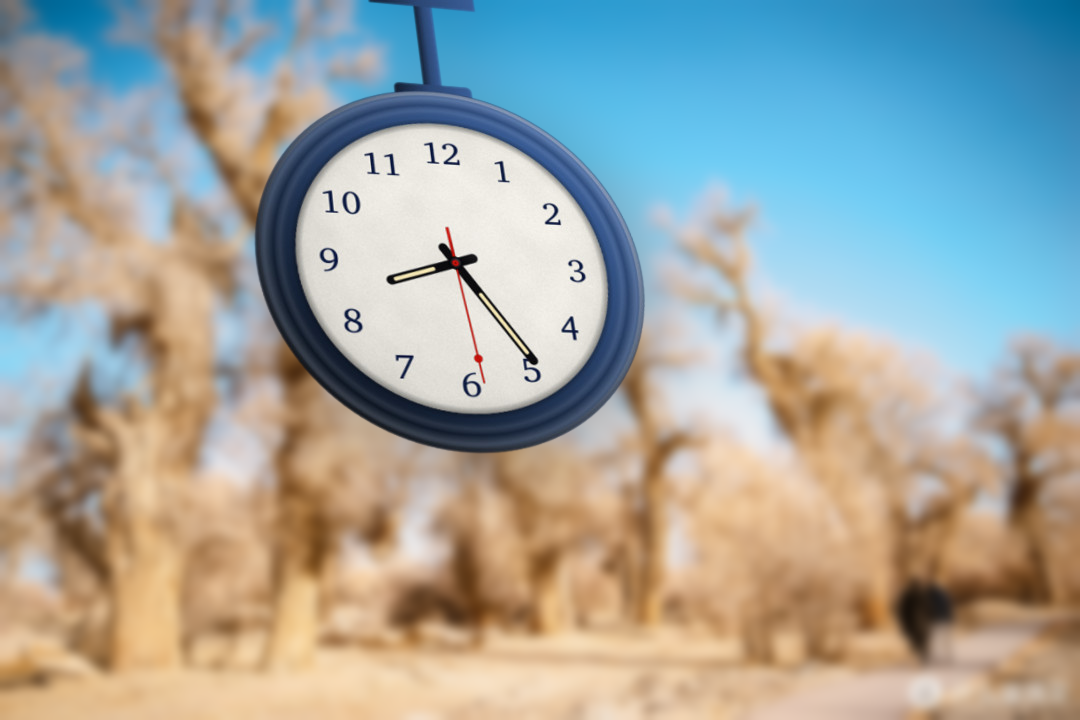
h=8 m=24 s=29
